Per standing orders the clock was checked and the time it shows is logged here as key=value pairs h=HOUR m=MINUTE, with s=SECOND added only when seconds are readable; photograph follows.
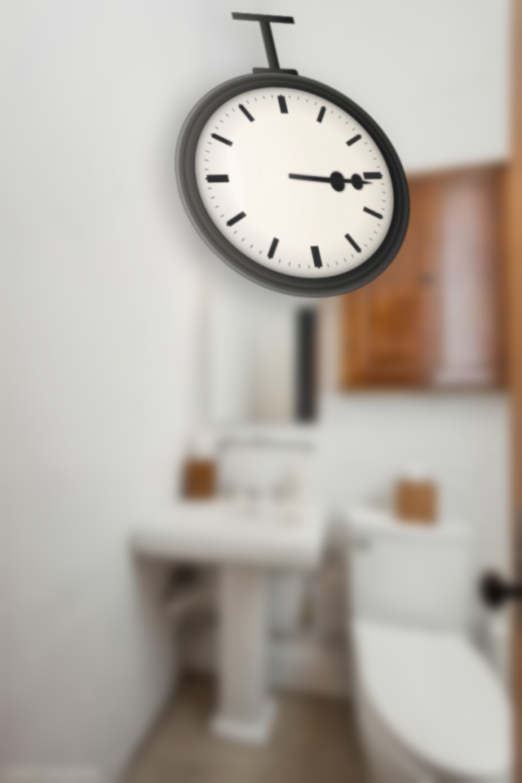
h=3 m=16
